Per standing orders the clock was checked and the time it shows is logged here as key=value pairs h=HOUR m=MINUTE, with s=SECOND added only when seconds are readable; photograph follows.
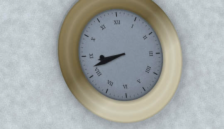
h=8 m=42
